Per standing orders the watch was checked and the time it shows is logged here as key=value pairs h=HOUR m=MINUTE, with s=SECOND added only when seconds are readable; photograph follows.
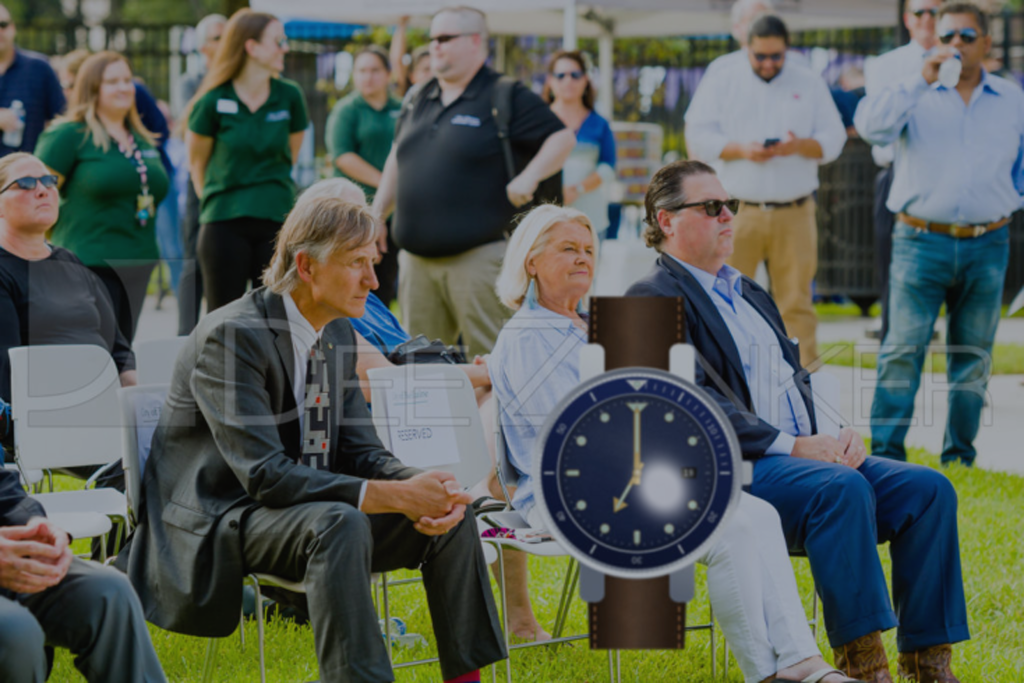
h=7 m=0
